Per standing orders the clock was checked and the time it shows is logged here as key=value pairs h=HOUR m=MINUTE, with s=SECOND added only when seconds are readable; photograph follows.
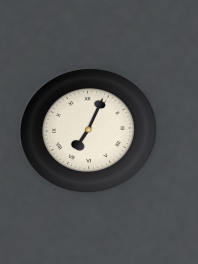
h=7 m=4
